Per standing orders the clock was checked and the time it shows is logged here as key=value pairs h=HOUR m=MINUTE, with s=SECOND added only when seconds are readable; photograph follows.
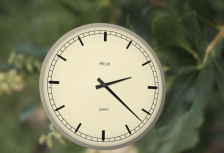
h=2 m=22
